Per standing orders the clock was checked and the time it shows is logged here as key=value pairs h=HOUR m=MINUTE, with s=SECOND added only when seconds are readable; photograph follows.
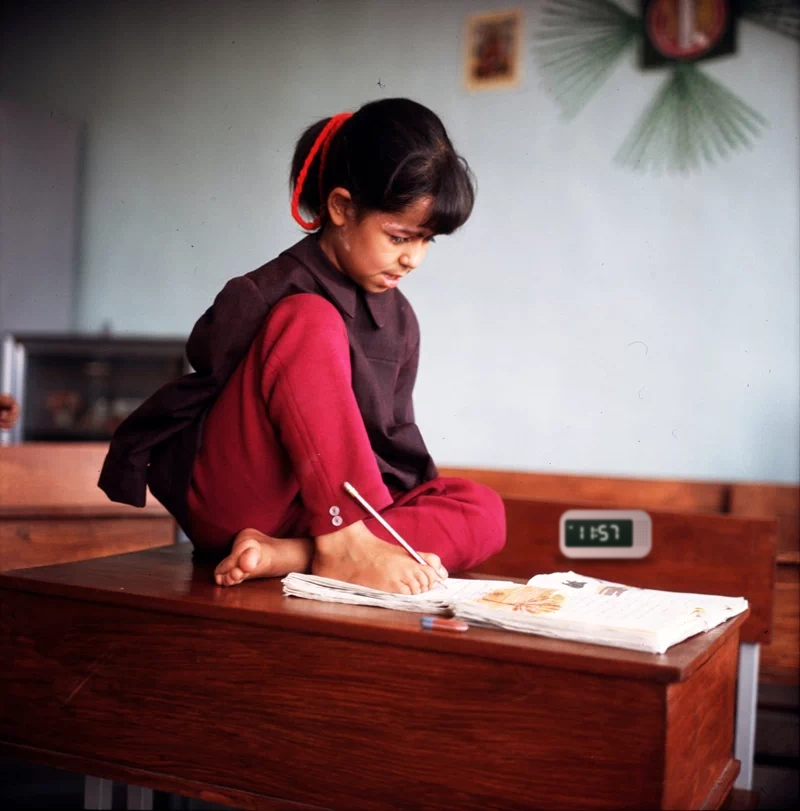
h=11 m=57
